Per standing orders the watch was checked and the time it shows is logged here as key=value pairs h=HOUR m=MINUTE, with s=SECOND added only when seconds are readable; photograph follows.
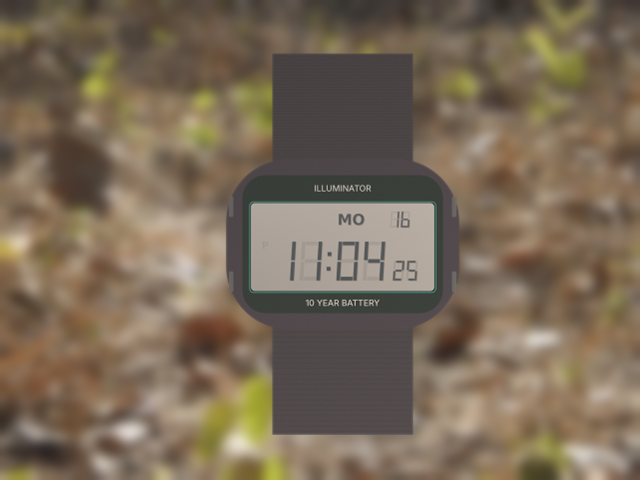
h=11 m=4 s=25
